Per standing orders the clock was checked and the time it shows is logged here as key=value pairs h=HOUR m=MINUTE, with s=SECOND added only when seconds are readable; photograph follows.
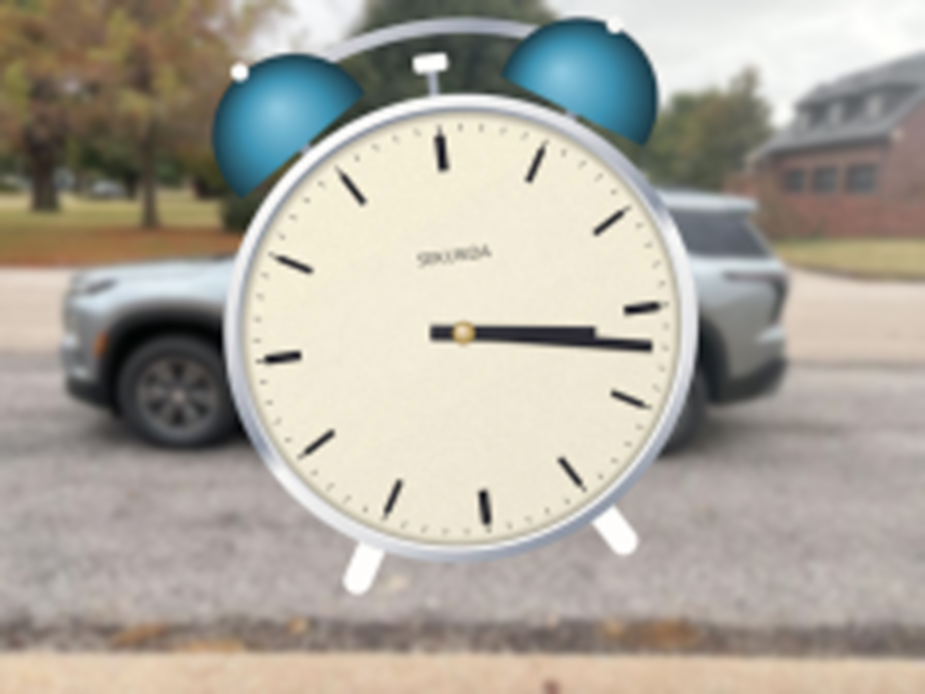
h=3 m=17
